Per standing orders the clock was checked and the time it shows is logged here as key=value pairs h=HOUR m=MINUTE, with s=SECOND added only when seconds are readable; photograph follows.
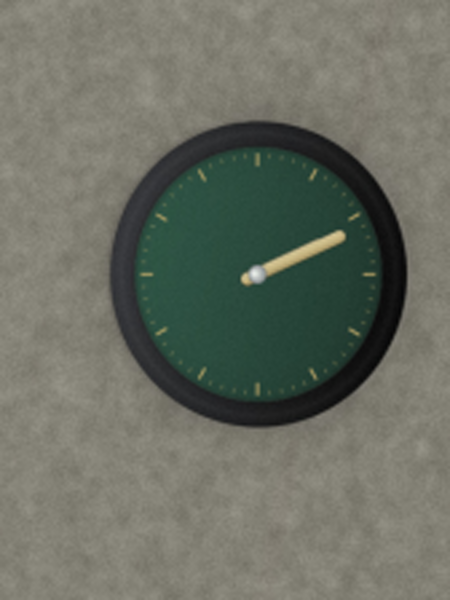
h=2 m=11
